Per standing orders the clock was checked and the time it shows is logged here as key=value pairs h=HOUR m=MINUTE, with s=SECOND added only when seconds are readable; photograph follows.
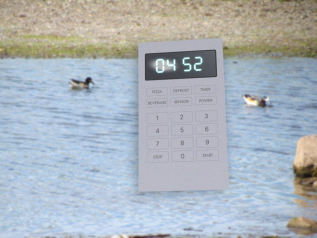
h=4 m=52
